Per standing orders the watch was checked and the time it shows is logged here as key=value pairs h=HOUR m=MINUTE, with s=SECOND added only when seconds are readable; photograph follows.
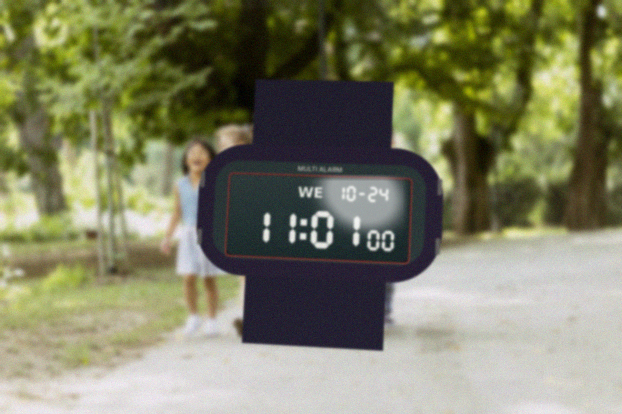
h=11 m=1 s=0
